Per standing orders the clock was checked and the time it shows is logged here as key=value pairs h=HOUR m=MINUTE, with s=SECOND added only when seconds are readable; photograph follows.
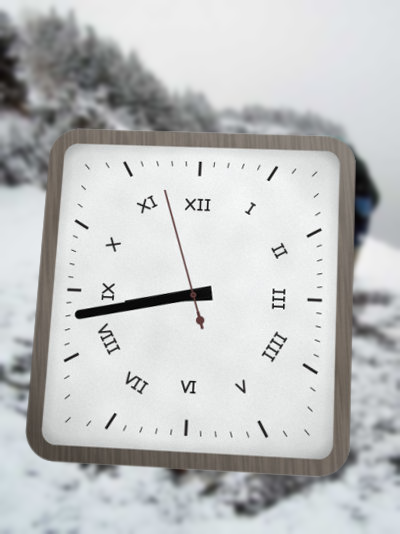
h=8 m=42 s=57
